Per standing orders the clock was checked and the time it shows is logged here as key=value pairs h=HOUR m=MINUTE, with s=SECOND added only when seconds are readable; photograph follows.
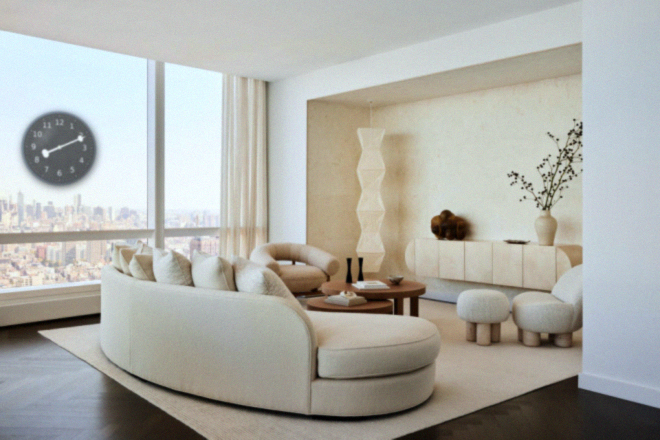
h=8 m=11
